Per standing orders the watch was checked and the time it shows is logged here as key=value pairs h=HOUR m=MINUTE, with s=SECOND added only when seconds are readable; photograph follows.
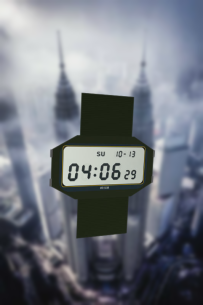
h=4 m=6 s=29
